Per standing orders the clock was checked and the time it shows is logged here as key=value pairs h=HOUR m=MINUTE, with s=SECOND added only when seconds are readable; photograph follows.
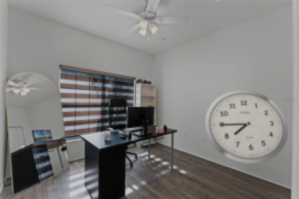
h=7 m=45
